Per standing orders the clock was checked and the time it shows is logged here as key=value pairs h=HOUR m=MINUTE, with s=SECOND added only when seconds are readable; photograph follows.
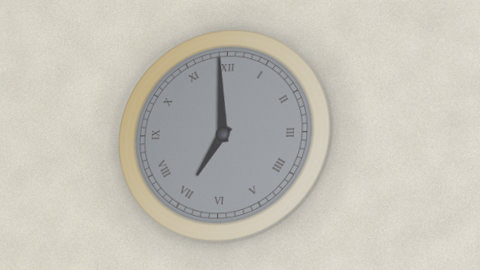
h=6 m=59
